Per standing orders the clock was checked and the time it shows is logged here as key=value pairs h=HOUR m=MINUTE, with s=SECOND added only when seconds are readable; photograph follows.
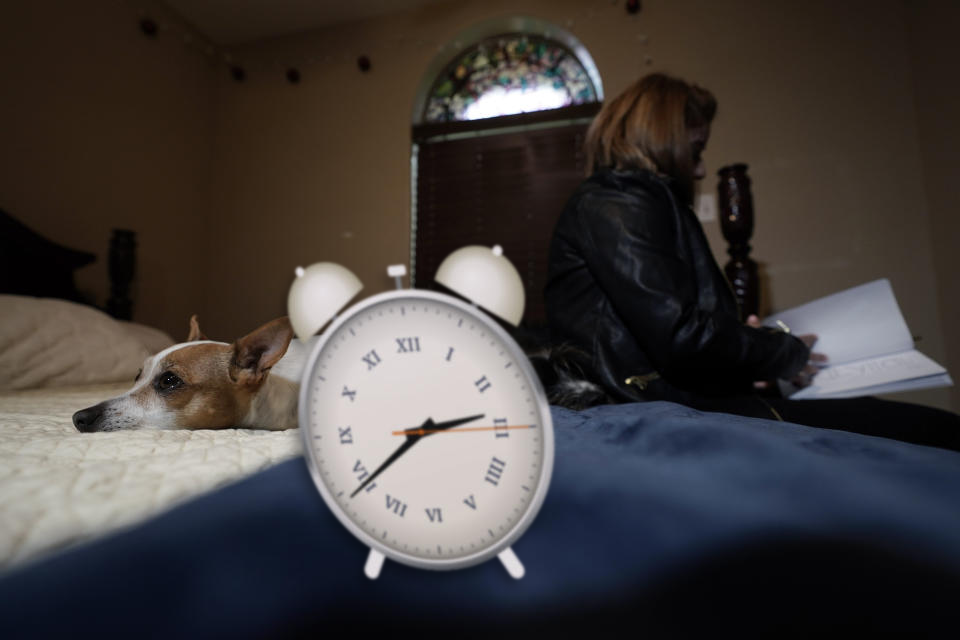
h=2 m=39 s=15
